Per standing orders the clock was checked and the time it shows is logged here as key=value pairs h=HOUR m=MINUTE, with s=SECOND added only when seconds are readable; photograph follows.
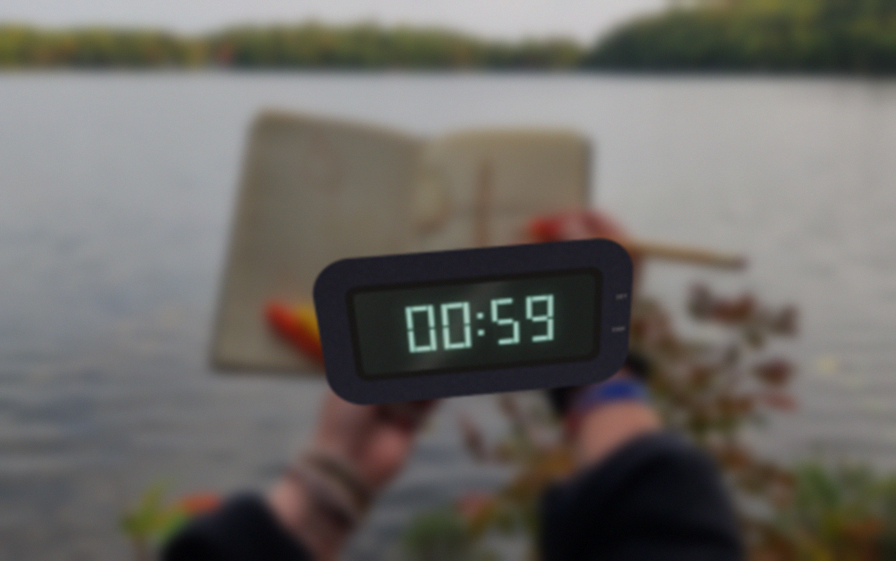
h=0 m=59
